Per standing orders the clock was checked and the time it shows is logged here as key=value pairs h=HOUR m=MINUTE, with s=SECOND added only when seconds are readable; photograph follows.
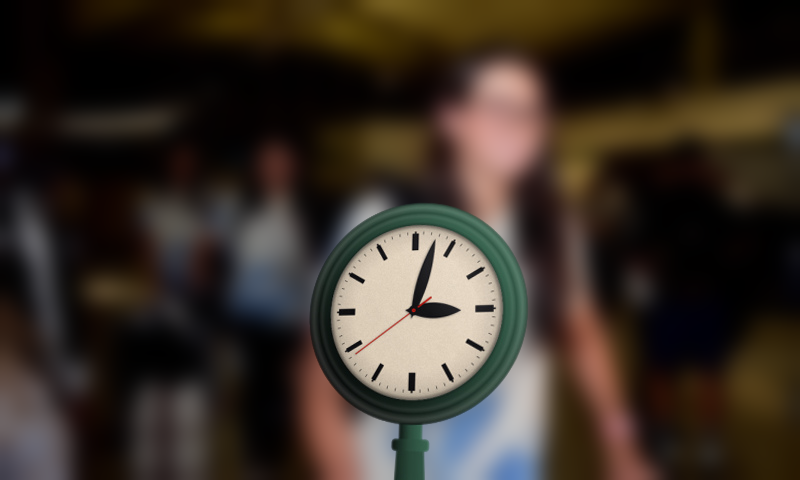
h=3 m=2 s=39
